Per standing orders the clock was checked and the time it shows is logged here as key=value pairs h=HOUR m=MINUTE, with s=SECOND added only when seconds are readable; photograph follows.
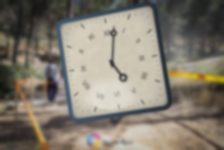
h=5 m=2
